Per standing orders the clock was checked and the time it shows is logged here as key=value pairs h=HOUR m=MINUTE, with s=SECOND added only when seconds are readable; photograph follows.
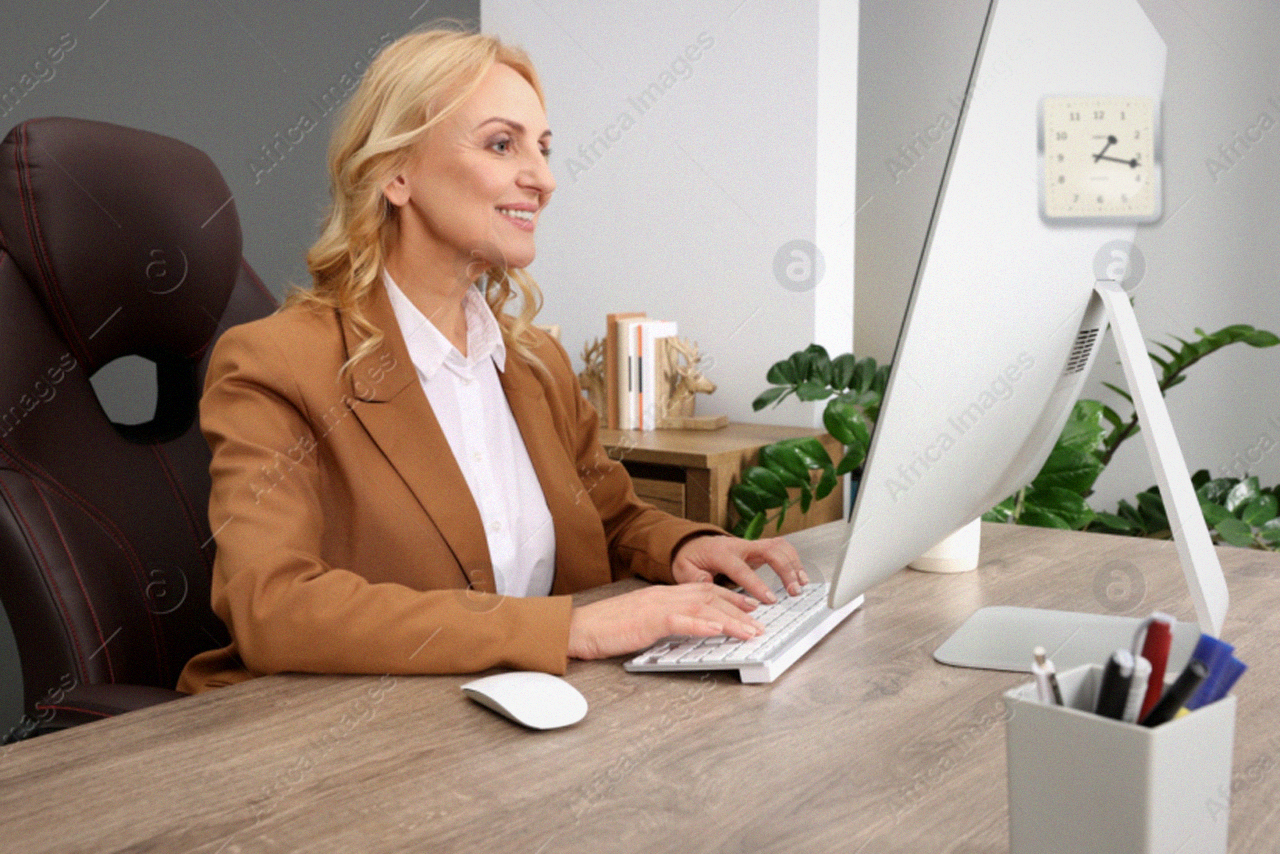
h=1 m=17
